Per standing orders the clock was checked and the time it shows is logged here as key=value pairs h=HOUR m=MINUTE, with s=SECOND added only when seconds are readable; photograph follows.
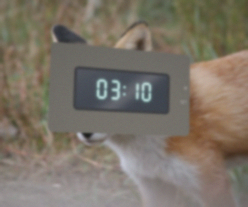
h=3 m=10
